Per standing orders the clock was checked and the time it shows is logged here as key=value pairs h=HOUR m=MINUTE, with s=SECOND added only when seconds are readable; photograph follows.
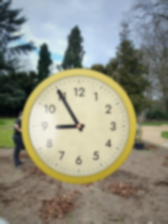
h=8 m=55
